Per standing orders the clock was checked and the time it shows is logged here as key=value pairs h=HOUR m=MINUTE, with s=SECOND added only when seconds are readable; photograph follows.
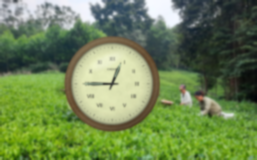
h=12 m=45
